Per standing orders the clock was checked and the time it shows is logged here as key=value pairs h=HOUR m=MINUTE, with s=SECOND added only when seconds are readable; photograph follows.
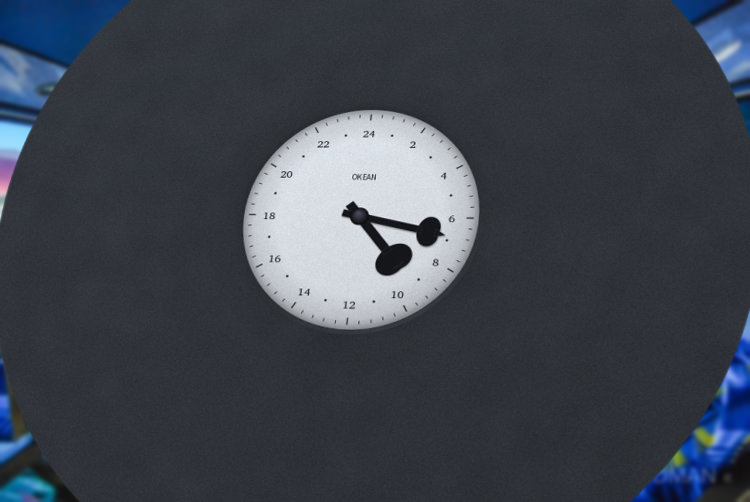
h=9 m=17
